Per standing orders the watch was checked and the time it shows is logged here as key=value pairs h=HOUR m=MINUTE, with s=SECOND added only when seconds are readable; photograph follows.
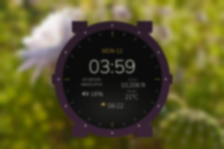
h=3 m=59
